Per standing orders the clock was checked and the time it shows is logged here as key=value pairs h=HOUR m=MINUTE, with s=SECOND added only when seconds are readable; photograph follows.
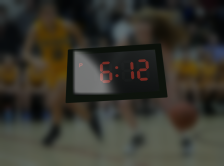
h=6 m=12
